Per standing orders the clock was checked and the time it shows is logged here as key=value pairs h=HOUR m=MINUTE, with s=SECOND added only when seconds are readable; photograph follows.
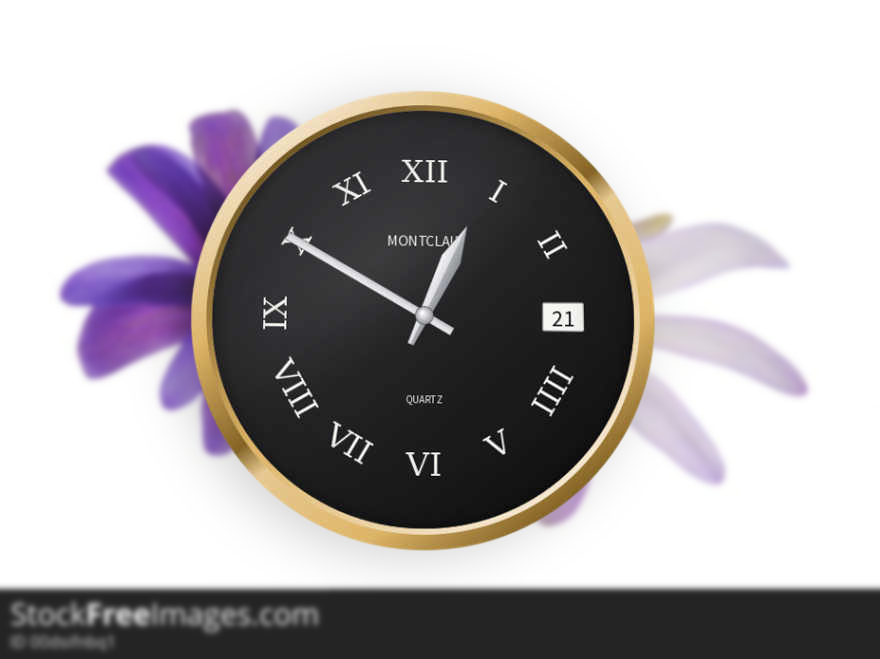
h=12 m=50
